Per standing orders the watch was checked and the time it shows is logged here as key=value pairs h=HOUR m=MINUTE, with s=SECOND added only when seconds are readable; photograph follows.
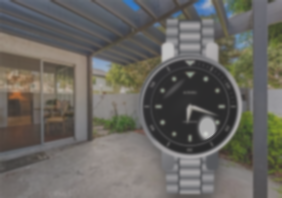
h=6 m=18
